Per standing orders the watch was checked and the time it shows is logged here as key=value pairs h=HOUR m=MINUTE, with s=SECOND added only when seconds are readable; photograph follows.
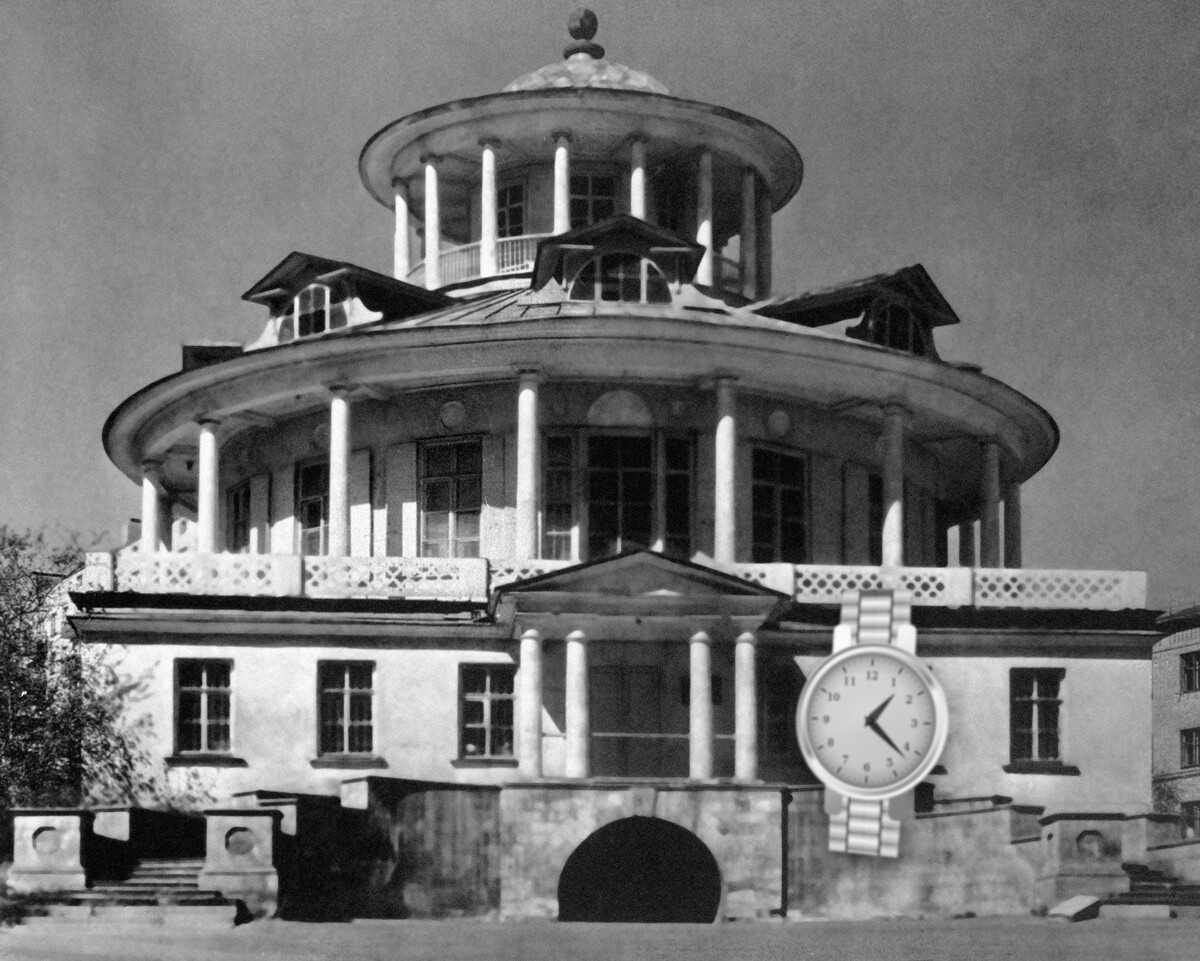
h=1 m=22
